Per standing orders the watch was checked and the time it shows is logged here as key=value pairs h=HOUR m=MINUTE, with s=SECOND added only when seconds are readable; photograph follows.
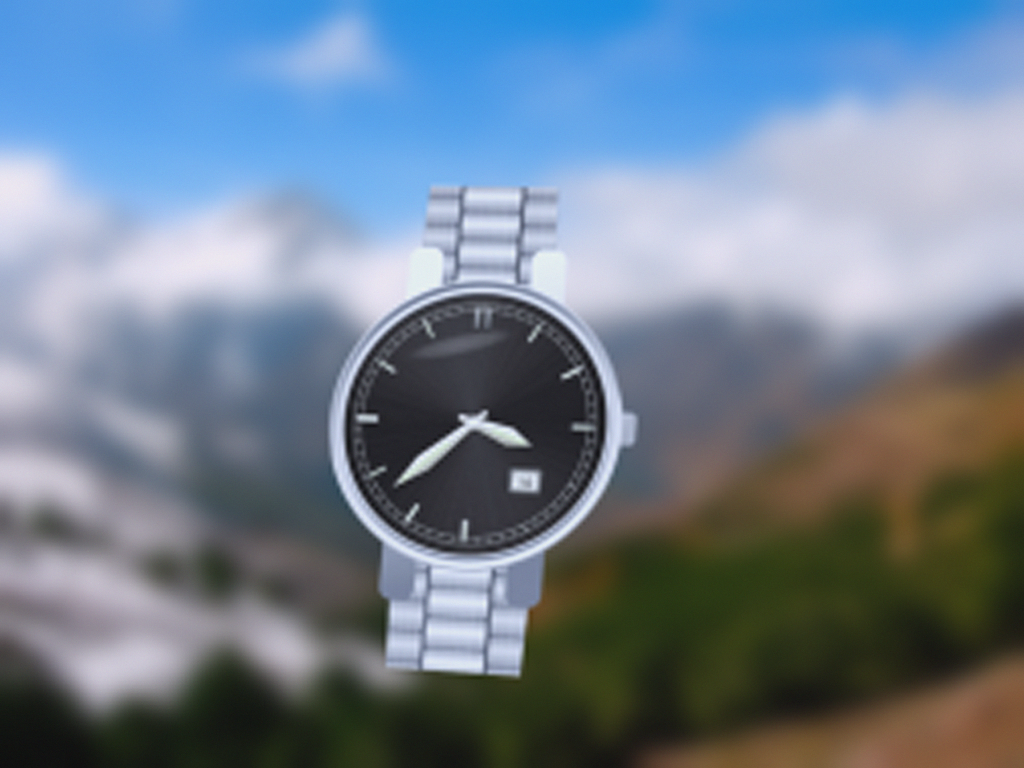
h=3 m=38
